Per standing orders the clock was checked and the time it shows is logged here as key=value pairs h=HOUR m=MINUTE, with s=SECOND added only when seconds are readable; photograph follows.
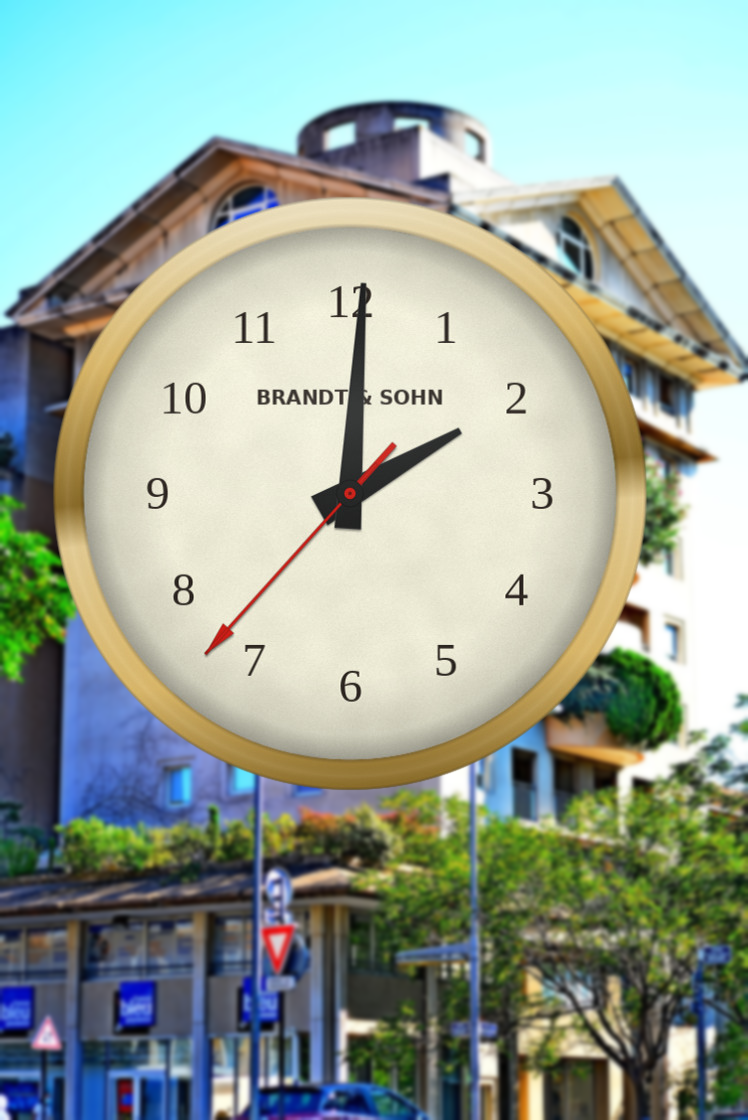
h=2 m=0 s=37
